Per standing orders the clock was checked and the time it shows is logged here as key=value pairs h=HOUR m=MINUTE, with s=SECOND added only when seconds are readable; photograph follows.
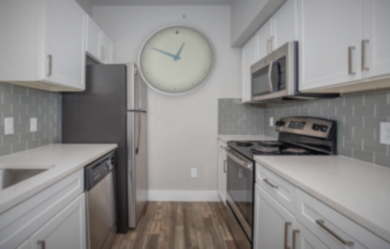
h=12 m=49
